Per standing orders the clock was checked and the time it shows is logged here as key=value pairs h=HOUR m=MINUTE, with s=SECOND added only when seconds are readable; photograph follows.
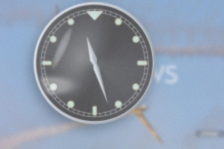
h=11 m=27
